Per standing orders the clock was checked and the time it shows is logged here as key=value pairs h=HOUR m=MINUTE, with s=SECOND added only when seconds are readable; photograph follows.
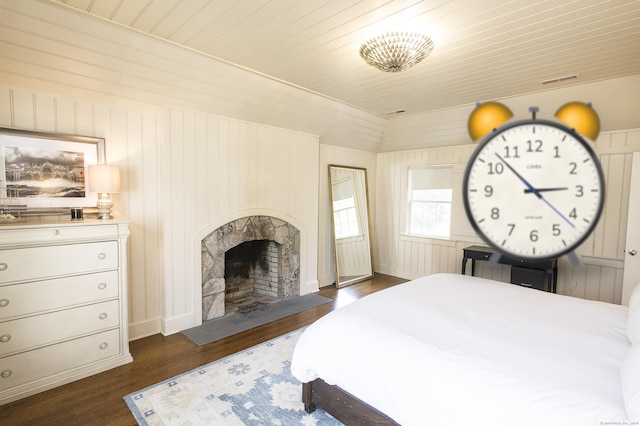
h=2 m=52 s=22
